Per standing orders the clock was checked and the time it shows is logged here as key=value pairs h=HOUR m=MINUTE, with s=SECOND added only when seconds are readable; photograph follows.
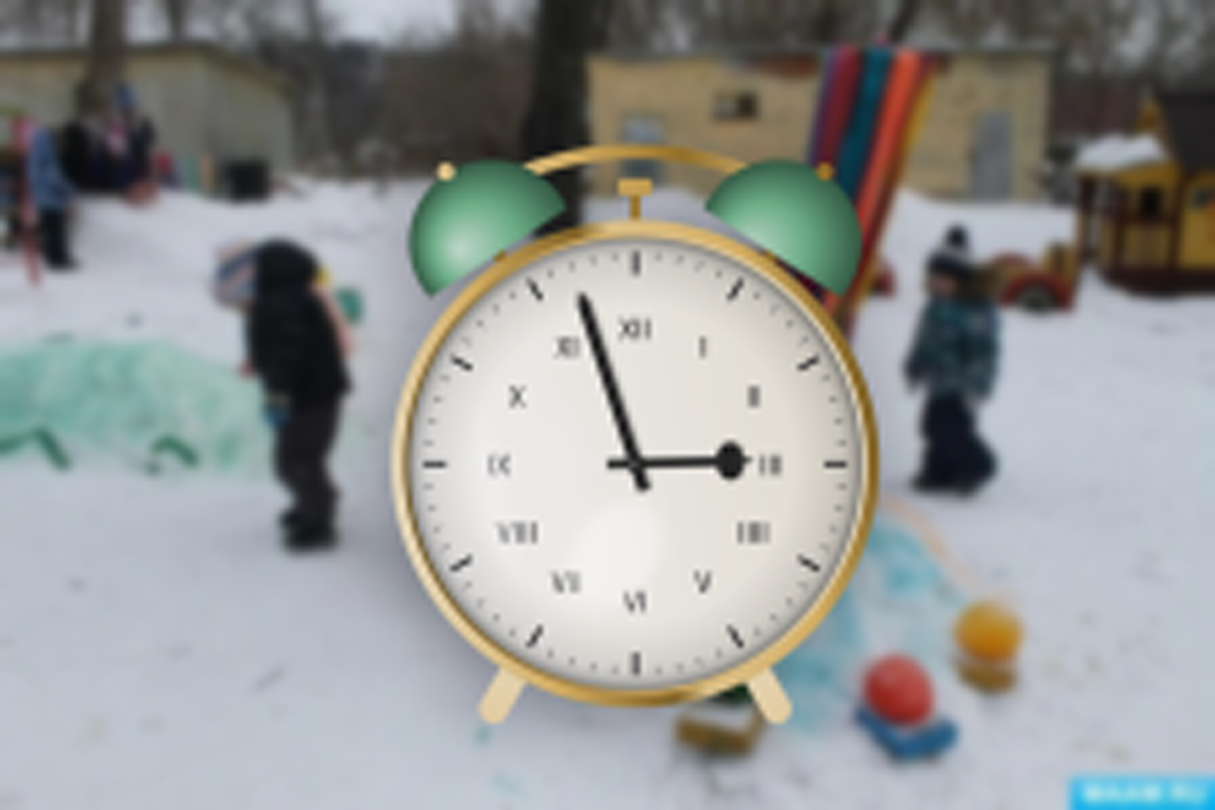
h=2 m=57
